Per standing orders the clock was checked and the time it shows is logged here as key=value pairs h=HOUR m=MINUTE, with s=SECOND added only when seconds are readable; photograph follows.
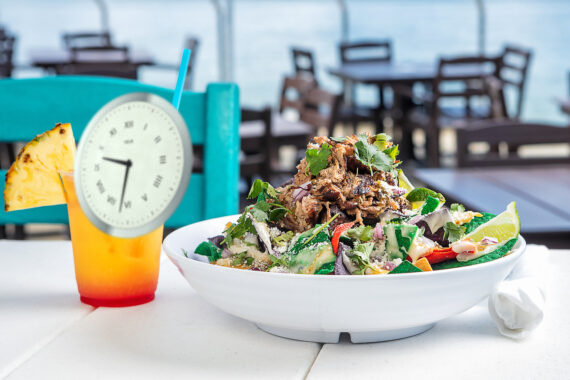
h=9 m=32
